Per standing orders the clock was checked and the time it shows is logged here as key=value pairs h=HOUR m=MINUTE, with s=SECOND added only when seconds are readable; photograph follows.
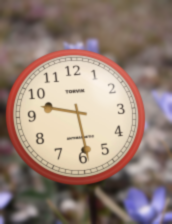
h=9 m=29
